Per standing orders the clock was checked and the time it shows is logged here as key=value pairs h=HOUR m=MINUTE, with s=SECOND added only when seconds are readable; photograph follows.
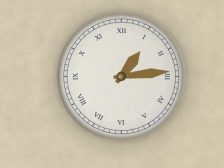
h=1 m=14
